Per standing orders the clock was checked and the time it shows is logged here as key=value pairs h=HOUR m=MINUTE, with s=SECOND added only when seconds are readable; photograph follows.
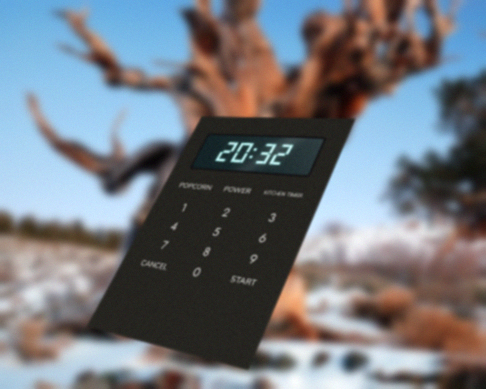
h=20 m=32
